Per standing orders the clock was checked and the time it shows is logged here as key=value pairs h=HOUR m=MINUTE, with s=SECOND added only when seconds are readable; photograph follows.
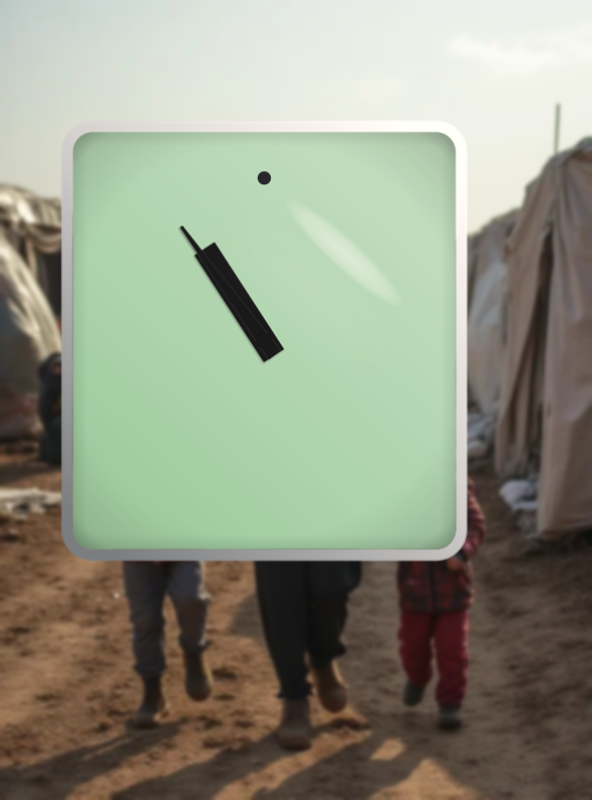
h=10 m=54
